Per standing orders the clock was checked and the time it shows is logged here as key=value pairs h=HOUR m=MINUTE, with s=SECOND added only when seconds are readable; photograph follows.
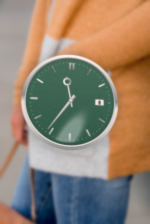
h=11 m=36
